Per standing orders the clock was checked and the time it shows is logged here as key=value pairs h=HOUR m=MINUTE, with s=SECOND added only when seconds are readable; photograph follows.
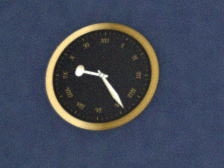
h=9 m=24
